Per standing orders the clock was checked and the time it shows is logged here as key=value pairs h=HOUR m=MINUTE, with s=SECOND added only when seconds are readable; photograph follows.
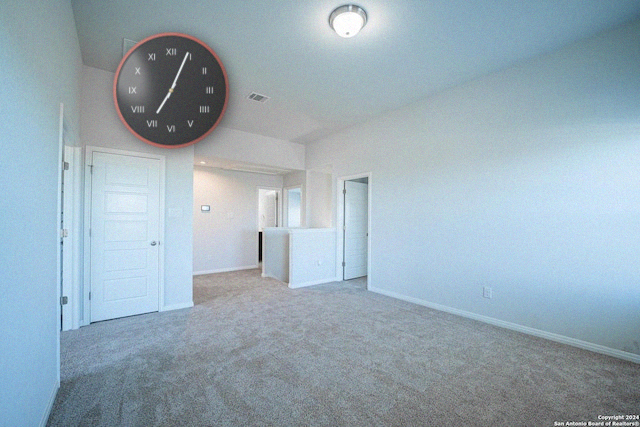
h=7 m=4
